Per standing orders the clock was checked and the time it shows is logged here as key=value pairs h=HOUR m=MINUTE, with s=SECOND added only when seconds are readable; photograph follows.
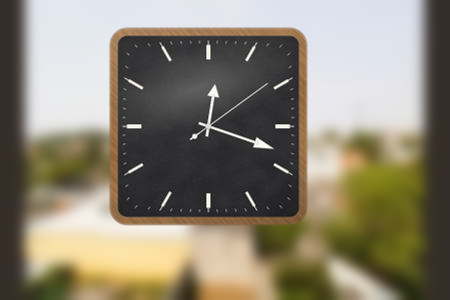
h=12 m=18 s=9
